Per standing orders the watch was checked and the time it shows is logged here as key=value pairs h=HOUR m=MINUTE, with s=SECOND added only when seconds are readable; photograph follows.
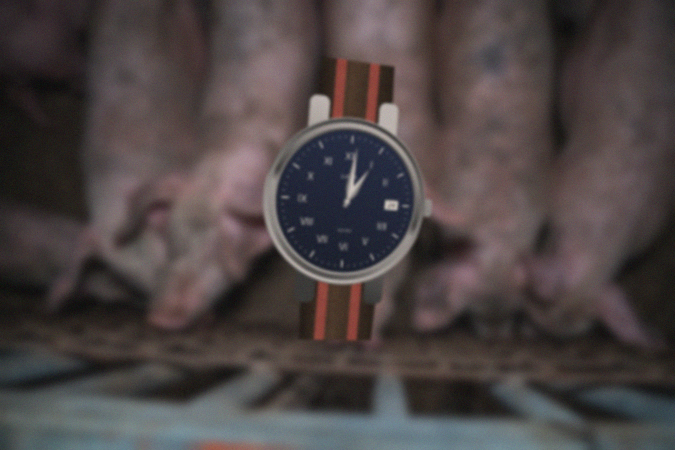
h=1 m=1
